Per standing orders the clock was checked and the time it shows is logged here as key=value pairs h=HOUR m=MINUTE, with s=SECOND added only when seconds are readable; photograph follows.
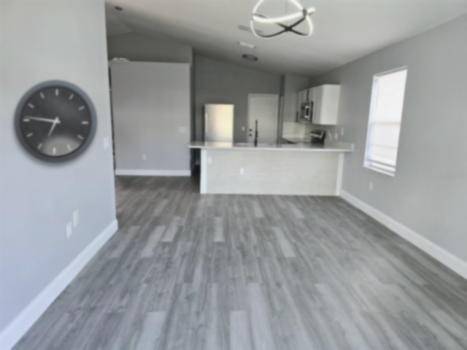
h=6 m=46
